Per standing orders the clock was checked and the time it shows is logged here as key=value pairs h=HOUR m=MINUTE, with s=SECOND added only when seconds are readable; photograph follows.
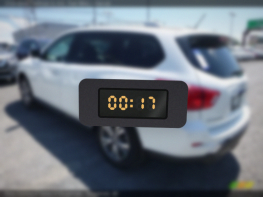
h=0 m=17
